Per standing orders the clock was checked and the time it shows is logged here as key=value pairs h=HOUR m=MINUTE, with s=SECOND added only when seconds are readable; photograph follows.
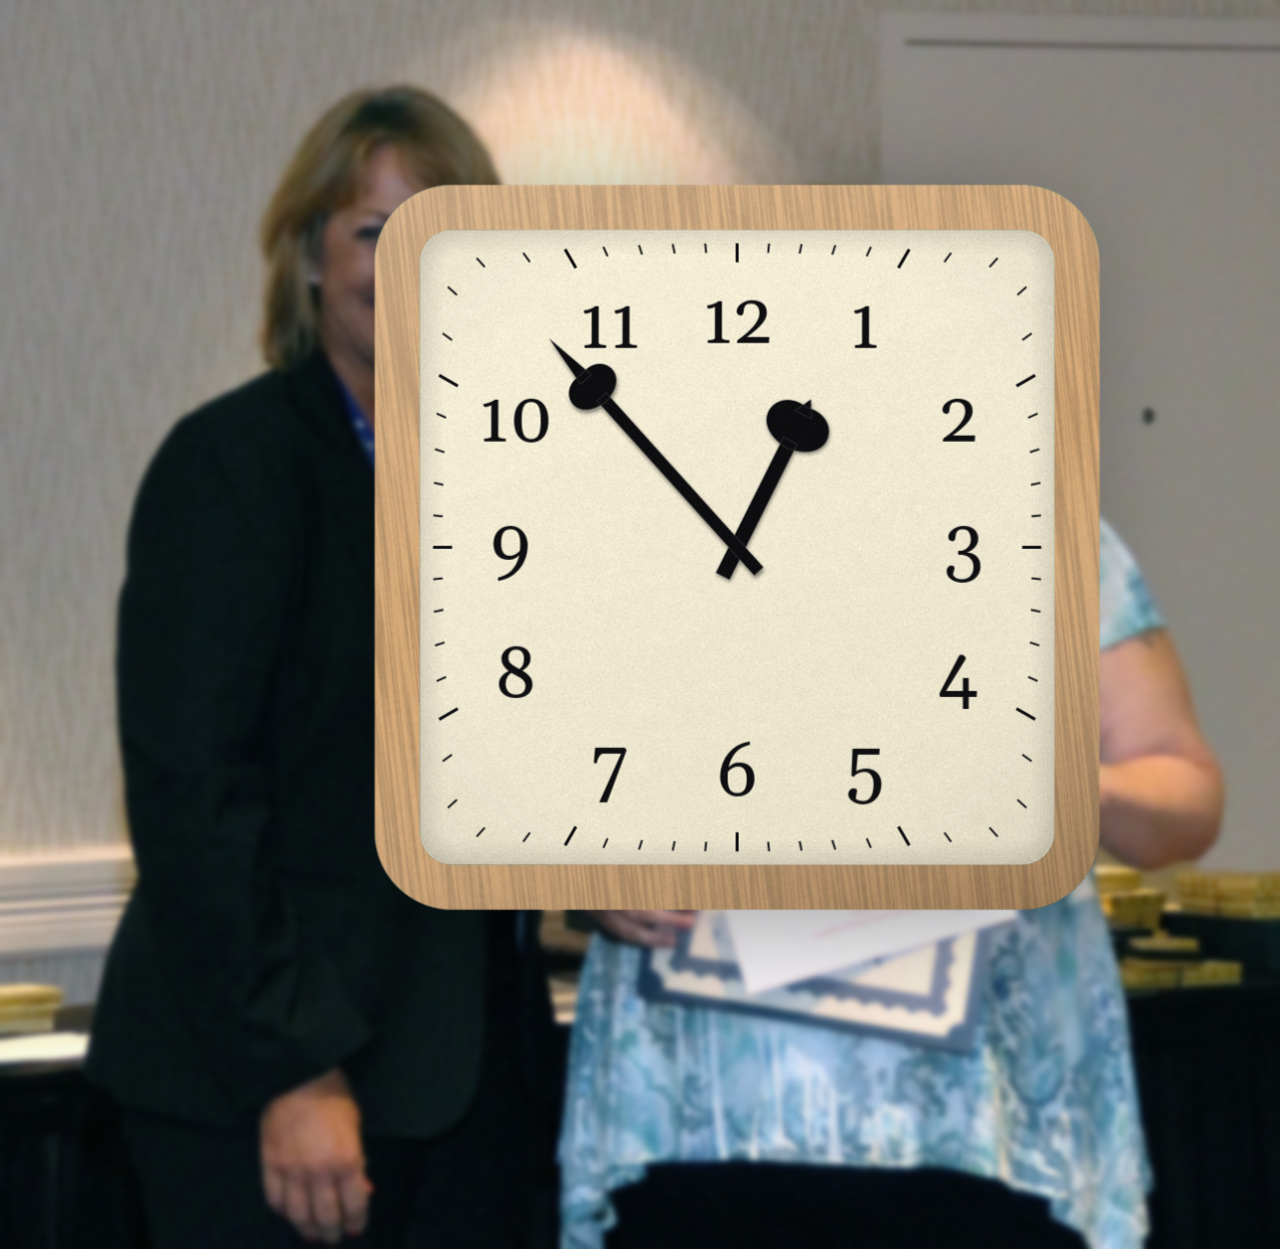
h=12 m=53
